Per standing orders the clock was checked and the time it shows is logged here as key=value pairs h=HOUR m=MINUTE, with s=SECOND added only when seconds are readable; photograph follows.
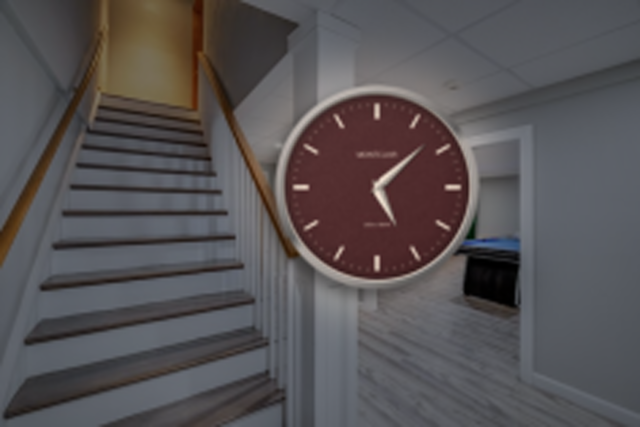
h=5 m=8
